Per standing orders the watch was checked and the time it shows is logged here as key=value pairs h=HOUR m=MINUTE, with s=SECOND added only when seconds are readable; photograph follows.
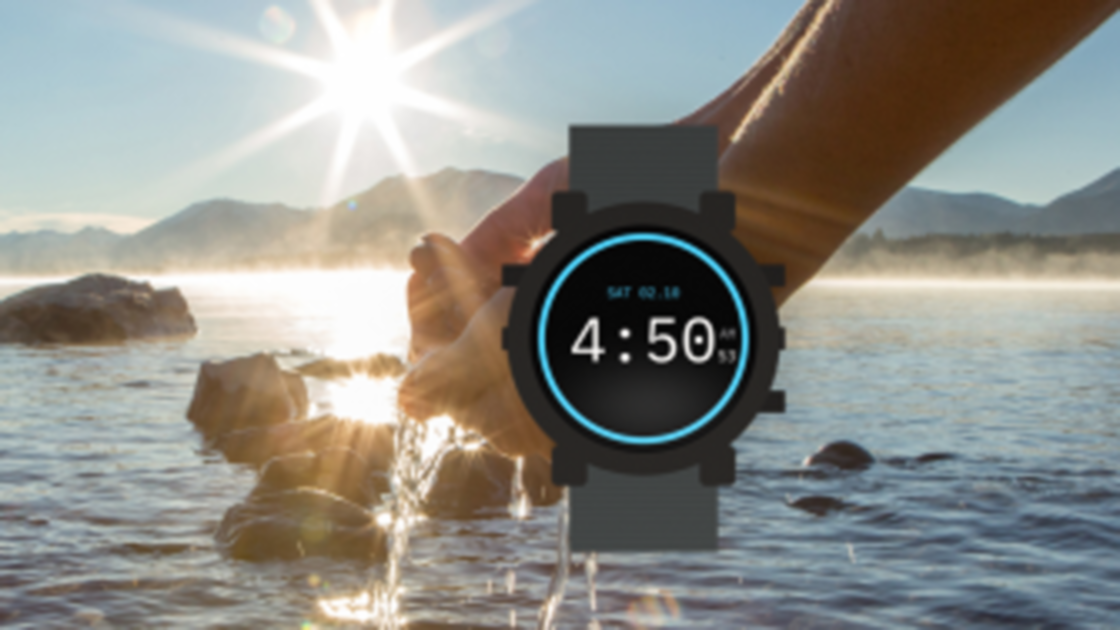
h=4 m=50
